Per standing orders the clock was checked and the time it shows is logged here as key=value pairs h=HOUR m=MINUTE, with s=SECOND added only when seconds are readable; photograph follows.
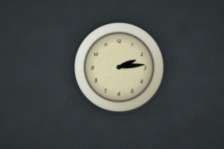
h=2 m=14
